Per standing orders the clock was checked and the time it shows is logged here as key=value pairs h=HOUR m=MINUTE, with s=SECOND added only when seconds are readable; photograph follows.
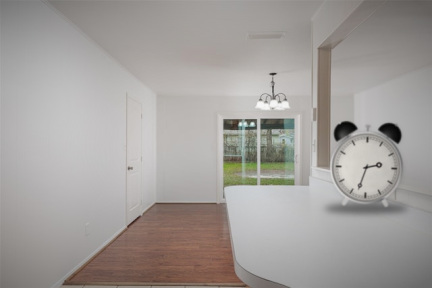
h=2 m=33
